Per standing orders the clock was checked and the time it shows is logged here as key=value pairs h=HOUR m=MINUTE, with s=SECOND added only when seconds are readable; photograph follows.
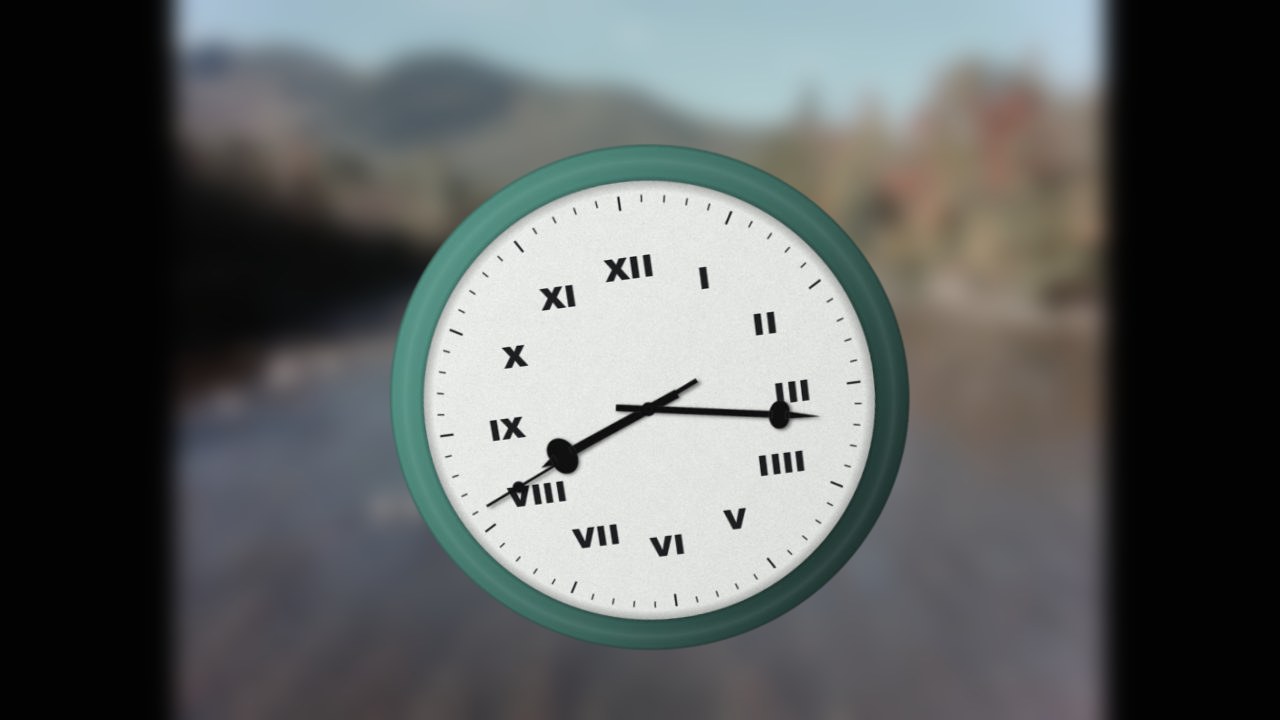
h=8 m=16 s=41
